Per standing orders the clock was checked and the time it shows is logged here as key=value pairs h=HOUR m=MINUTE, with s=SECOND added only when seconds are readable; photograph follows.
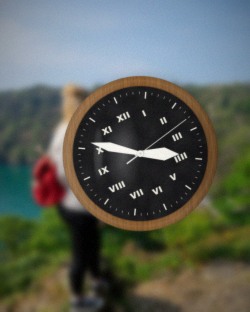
h=3 m=51 s=13
